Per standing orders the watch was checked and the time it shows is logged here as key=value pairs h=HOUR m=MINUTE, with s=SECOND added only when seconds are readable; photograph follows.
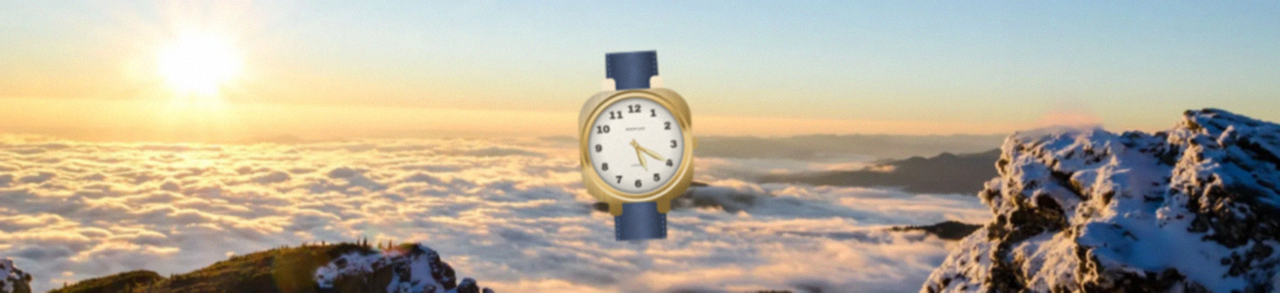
h=5 m=20
